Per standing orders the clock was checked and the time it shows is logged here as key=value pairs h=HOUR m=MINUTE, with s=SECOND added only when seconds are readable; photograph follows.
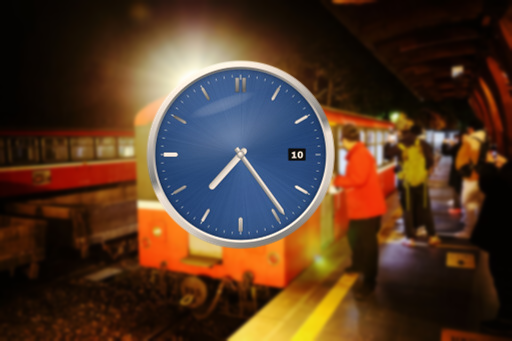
h=7 m=24
